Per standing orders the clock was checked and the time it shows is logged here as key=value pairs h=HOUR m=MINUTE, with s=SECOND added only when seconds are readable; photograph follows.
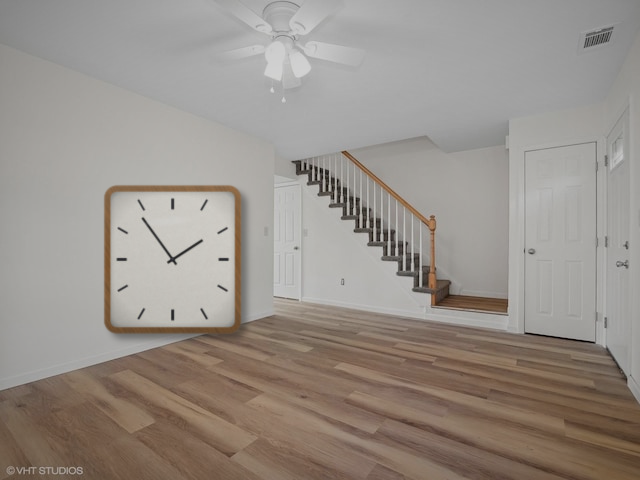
h=1 m=54
